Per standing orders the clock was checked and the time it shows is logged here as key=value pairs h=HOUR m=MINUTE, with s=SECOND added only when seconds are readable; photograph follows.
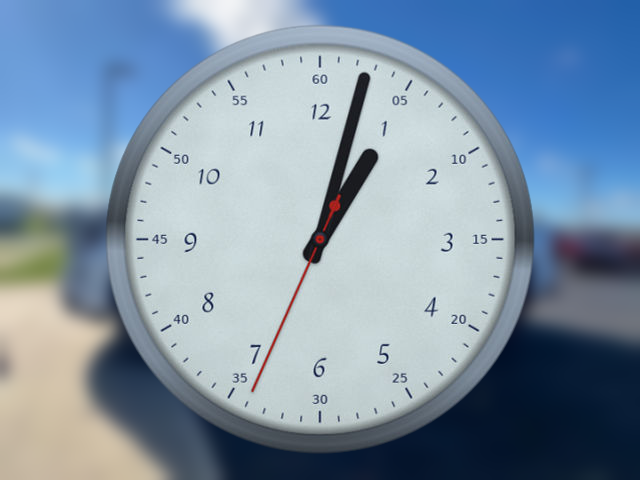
h=1 m=2 s=34
